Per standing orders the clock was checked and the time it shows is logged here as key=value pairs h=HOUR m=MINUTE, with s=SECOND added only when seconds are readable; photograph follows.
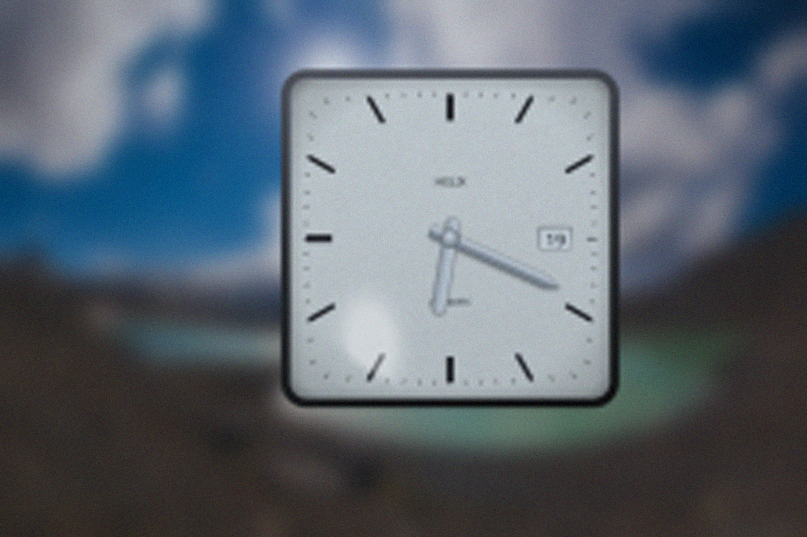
h=6 m=19
